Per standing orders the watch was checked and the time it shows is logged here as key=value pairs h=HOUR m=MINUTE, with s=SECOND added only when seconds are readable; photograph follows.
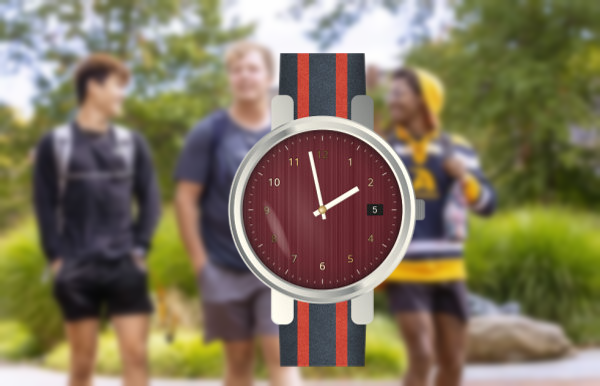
h=1 m=58
